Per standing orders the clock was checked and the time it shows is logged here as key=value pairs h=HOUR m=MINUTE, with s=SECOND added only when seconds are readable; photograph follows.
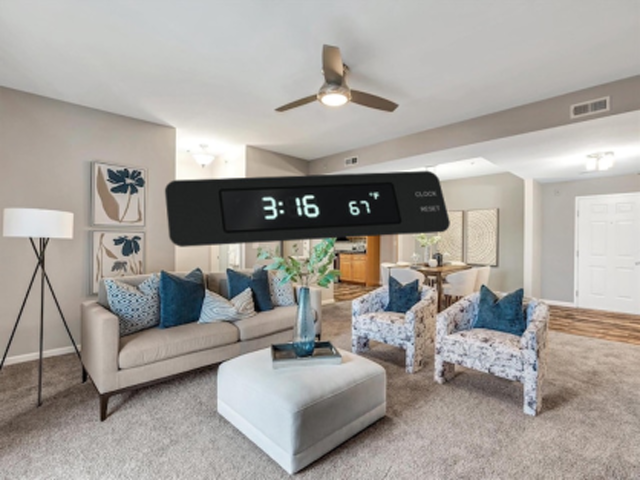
h=3 m=16
